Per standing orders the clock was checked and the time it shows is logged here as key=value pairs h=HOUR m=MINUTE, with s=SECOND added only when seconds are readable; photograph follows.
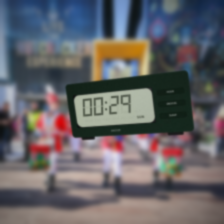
h=0 m=29
